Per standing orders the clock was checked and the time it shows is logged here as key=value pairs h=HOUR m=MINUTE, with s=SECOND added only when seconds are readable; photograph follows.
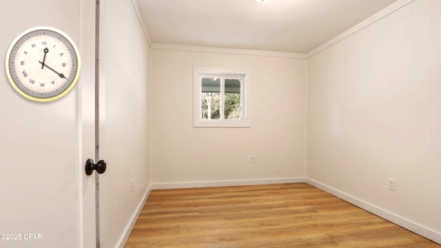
h=12 m=20
